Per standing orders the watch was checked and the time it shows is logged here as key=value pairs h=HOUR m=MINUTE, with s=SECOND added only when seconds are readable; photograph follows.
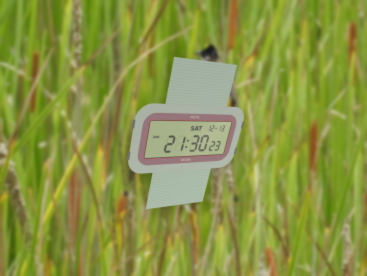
h=21 m=30 s=23
